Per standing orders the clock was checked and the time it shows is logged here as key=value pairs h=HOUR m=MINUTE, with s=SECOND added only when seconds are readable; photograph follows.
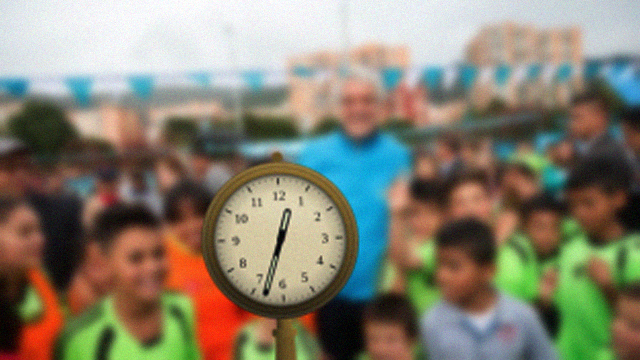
h=12 m=33
